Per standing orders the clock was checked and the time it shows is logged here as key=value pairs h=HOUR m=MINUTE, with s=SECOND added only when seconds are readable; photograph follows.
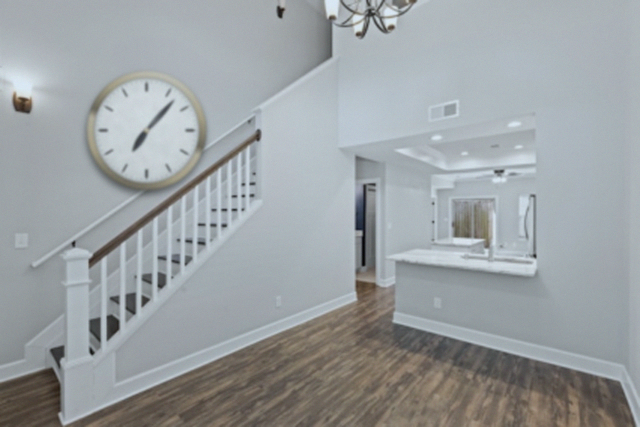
h=7 m=7
